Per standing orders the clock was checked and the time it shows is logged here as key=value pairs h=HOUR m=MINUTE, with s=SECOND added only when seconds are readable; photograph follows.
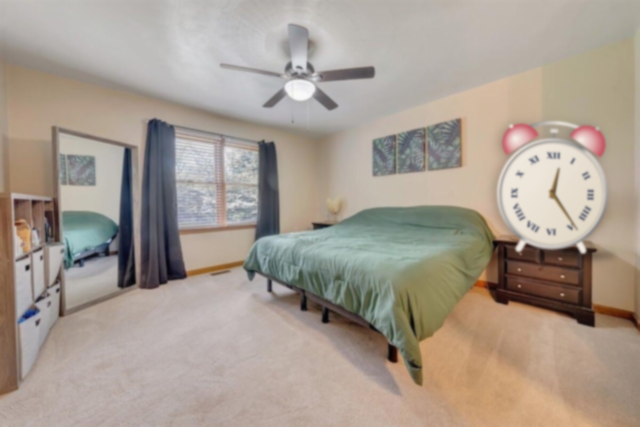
h=12 m=24
